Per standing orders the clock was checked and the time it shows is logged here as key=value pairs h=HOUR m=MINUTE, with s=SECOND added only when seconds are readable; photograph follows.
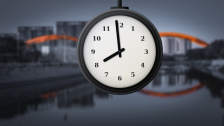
h=7 m=59
